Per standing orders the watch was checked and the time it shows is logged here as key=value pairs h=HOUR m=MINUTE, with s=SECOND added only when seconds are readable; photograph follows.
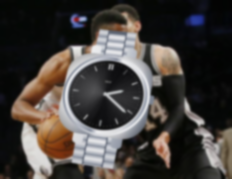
h=2 m=21
